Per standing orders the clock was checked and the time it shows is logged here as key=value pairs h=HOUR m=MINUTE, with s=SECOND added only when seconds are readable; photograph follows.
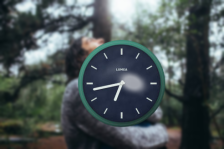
h=6 m=43
